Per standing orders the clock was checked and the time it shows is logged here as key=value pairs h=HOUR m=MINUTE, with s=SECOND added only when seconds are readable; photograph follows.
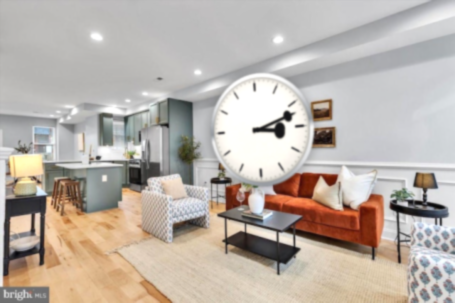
h=3 m=12
